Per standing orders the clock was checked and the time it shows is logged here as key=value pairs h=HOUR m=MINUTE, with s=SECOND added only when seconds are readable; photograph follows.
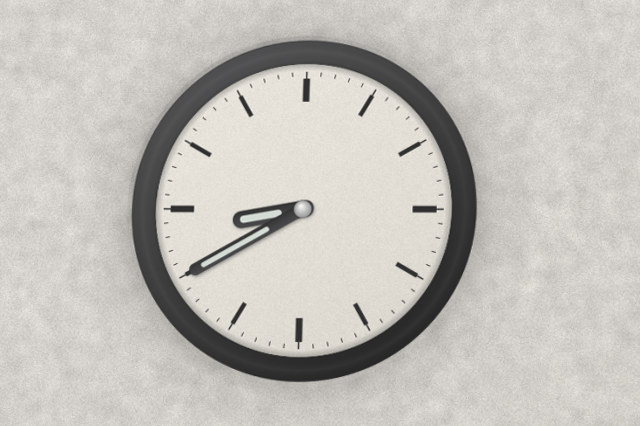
h=8 m=40
